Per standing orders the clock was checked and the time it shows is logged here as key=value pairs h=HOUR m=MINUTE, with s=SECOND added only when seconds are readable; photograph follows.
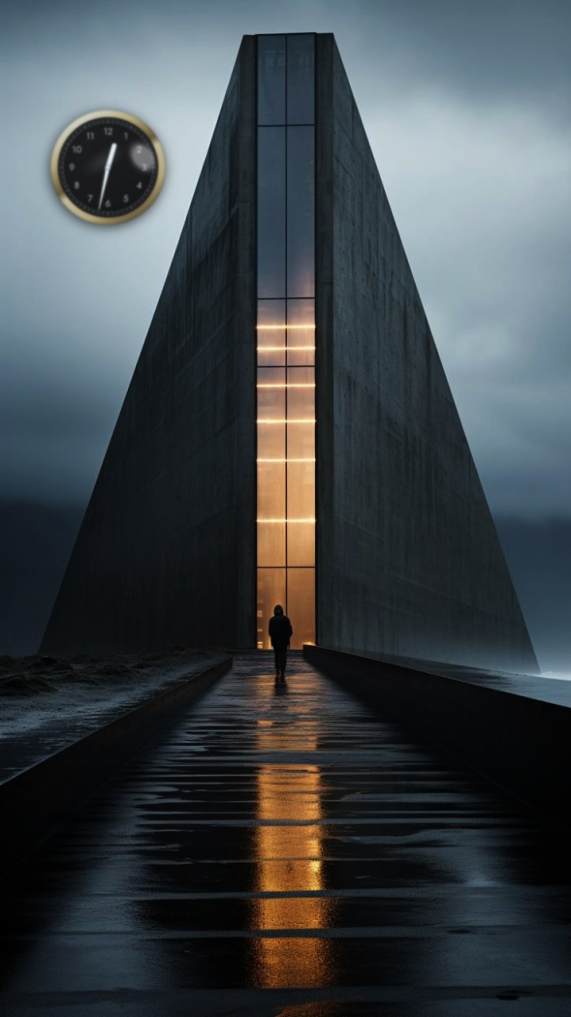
h=12 m=32
